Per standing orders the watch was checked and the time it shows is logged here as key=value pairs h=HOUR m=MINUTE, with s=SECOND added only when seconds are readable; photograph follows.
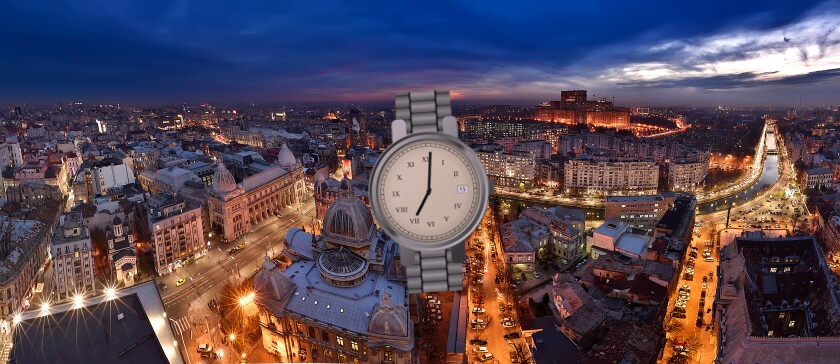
h=7 m=1
